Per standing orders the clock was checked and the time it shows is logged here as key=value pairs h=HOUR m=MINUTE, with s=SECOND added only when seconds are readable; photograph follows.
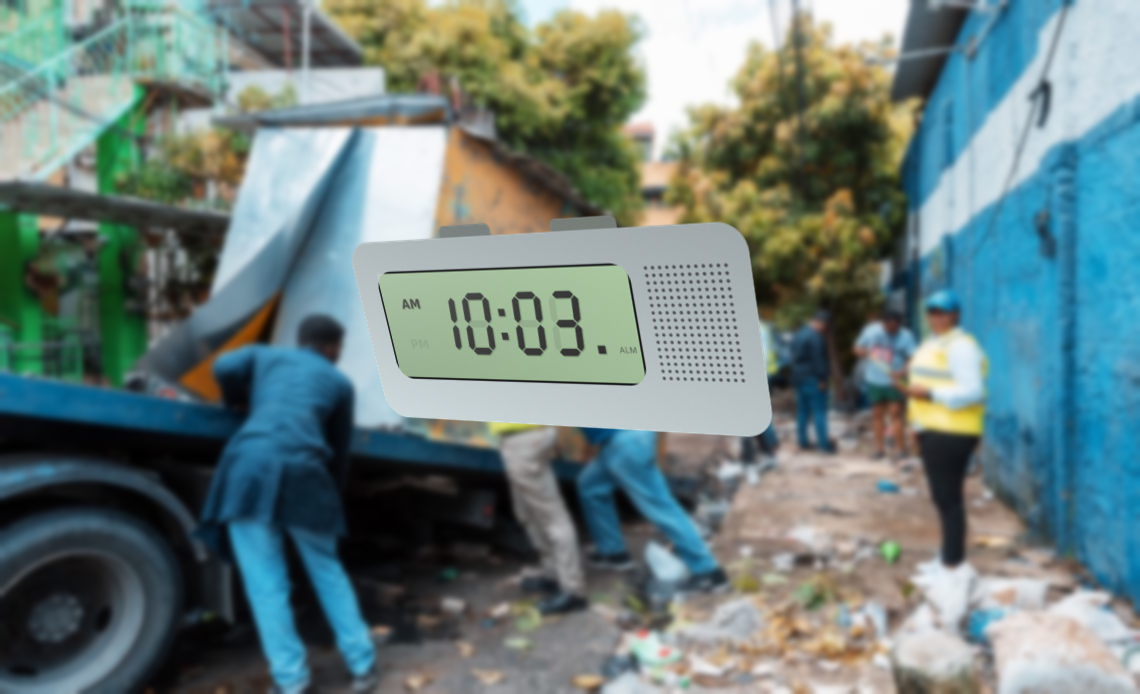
h=10 m=3
